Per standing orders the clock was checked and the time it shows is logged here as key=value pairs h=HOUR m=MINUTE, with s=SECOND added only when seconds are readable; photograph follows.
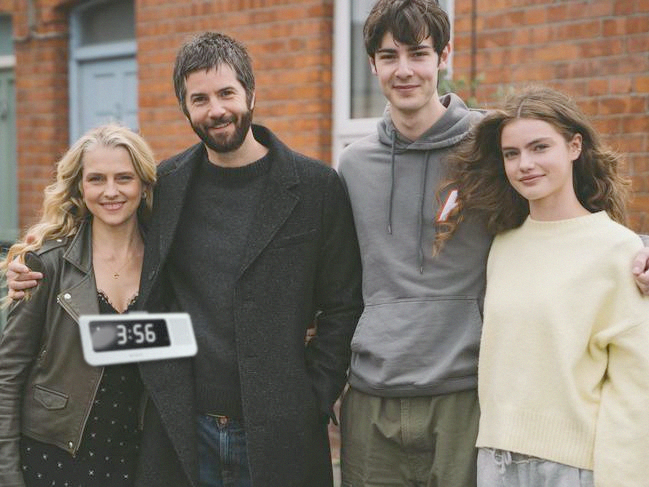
h=3 m=56
